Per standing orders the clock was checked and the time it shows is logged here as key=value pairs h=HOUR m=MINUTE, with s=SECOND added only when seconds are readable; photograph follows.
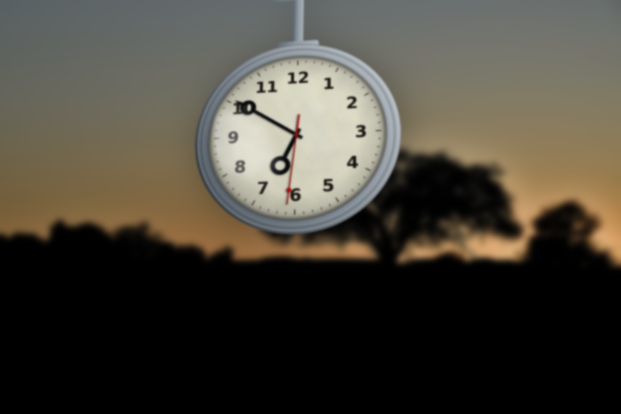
h=6 m=50 s=31
